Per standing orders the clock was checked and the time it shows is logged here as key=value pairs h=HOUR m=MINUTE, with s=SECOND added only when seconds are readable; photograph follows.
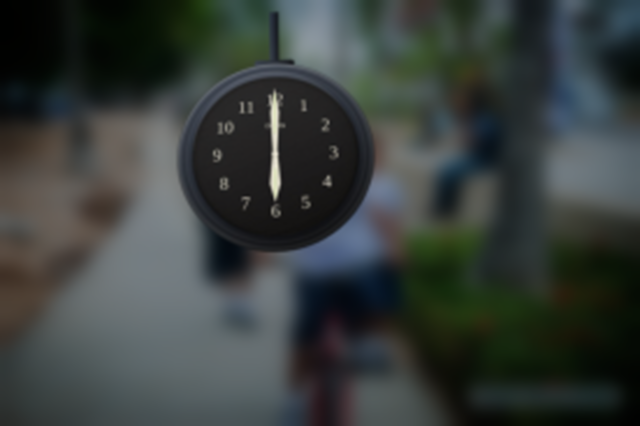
h=6 m=0
